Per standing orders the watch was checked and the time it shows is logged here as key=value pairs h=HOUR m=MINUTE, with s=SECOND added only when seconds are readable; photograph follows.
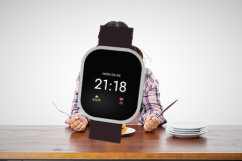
h=21 m=18
